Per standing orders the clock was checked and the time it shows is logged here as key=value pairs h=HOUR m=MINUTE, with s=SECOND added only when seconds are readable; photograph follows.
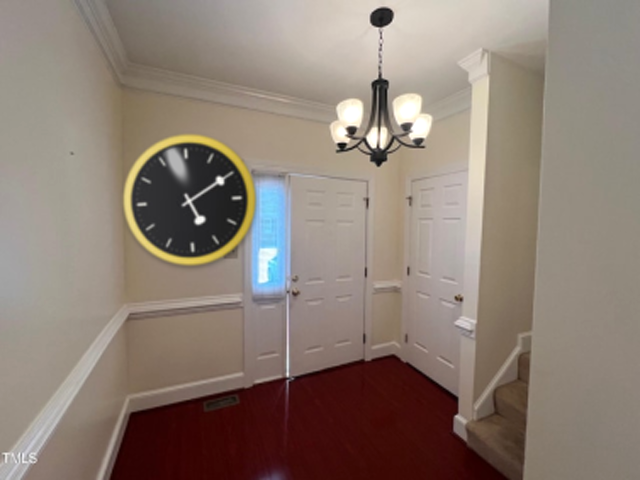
h=5 m=10
